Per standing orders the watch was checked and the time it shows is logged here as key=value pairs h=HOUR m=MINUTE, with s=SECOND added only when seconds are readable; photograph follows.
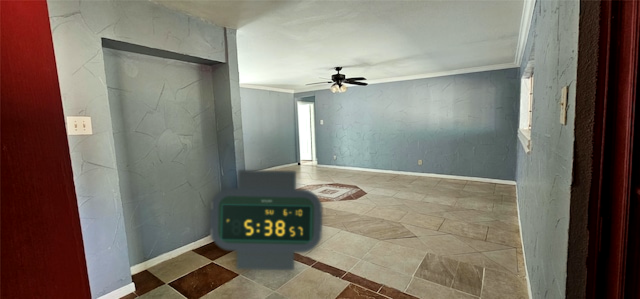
h=5 m=38
